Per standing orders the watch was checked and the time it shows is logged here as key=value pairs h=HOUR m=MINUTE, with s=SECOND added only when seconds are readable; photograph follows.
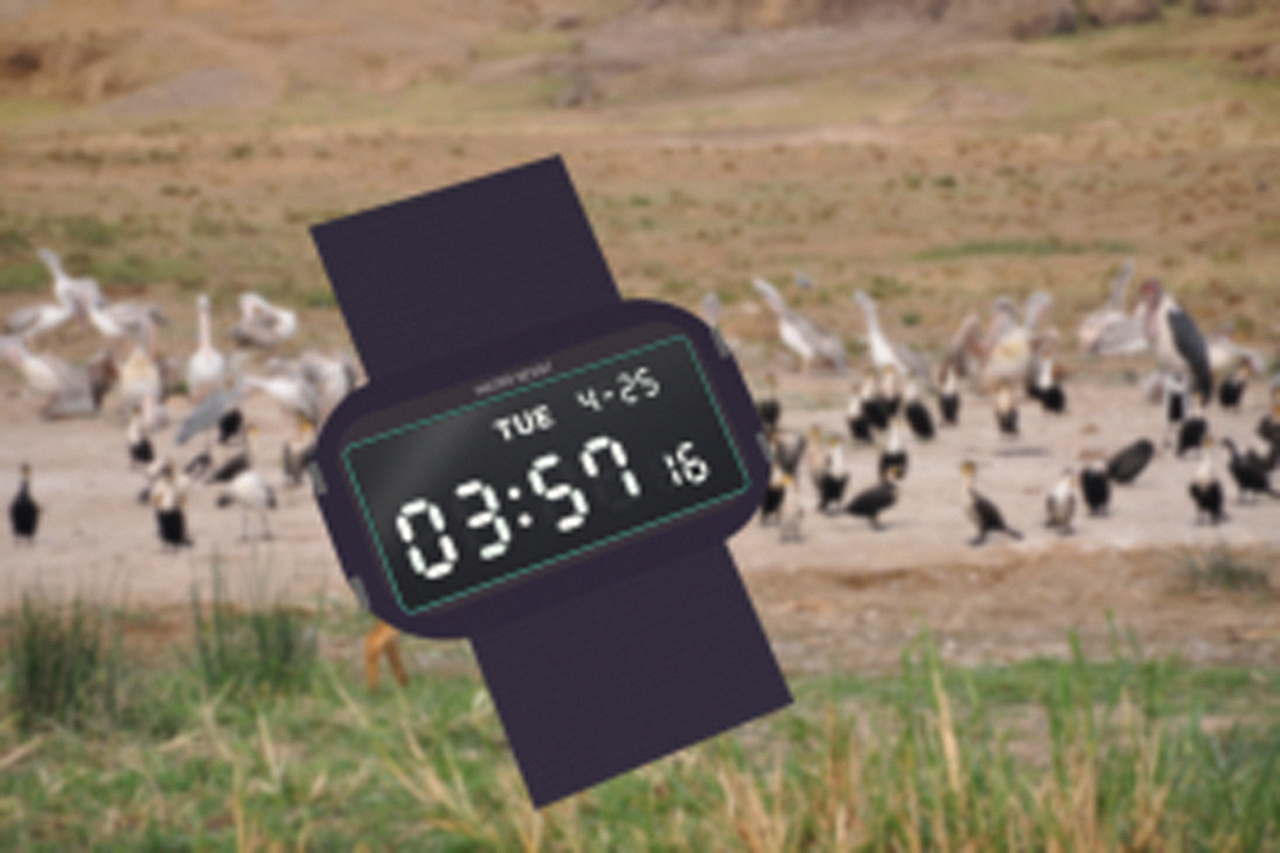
h=3 m=57 s=16
